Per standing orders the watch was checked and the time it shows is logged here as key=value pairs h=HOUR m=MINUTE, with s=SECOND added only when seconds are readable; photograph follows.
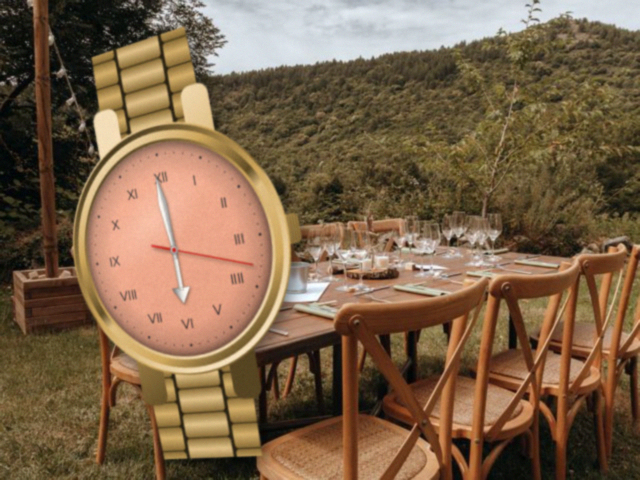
h=5 m=59 s=18
